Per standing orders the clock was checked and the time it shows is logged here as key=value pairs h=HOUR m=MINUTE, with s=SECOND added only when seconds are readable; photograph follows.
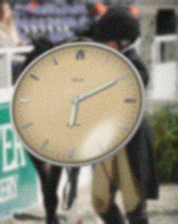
h=6 m=10
